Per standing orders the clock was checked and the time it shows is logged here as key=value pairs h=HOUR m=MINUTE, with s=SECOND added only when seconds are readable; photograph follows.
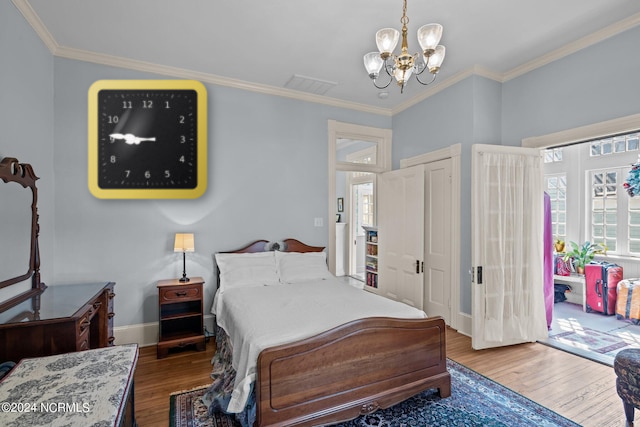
h=8 m=46
